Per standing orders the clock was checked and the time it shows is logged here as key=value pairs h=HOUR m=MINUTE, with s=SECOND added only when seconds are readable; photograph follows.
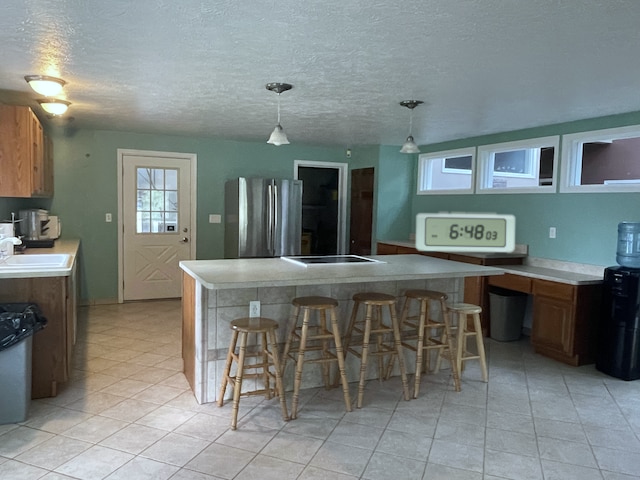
h=6 m=48
